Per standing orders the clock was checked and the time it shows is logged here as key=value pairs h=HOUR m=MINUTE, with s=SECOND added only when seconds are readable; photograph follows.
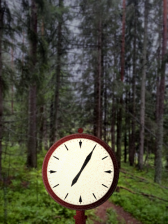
h=7 m=5
